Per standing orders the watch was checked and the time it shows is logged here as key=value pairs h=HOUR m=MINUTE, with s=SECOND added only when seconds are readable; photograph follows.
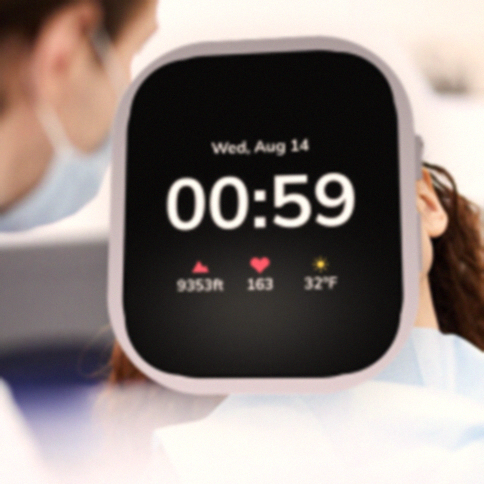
h=0 m=59
